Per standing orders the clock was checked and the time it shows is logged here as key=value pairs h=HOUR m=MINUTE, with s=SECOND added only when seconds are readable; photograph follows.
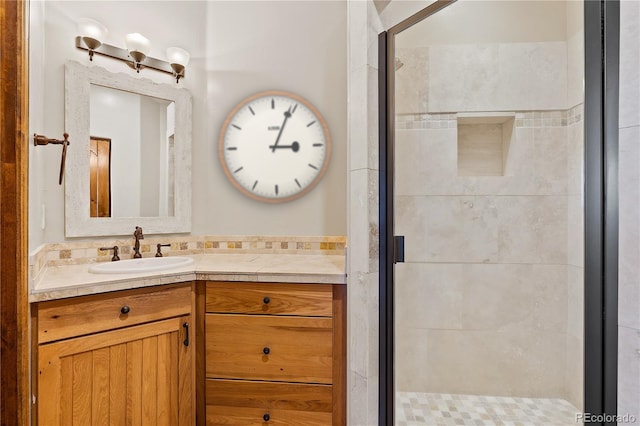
h=3 m=4
